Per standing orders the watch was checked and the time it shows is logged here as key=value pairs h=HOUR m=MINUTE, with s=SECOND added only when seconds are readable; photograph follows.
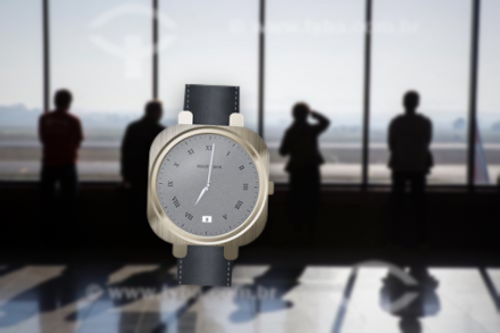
h=7 m=1
